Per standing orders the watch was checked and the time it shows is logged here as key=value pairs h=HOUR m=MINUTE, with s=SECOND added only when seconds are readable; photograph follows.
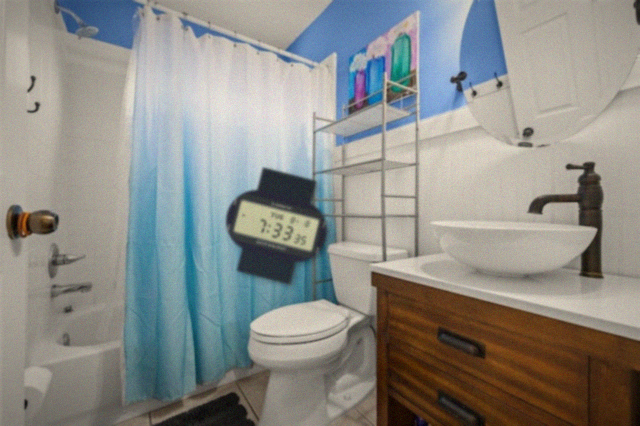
h=7 m=33
